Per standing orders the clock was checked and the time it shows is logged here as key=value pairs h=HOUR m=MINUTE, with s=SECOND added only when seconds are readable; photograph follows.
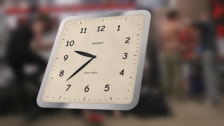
h=9 m=37
